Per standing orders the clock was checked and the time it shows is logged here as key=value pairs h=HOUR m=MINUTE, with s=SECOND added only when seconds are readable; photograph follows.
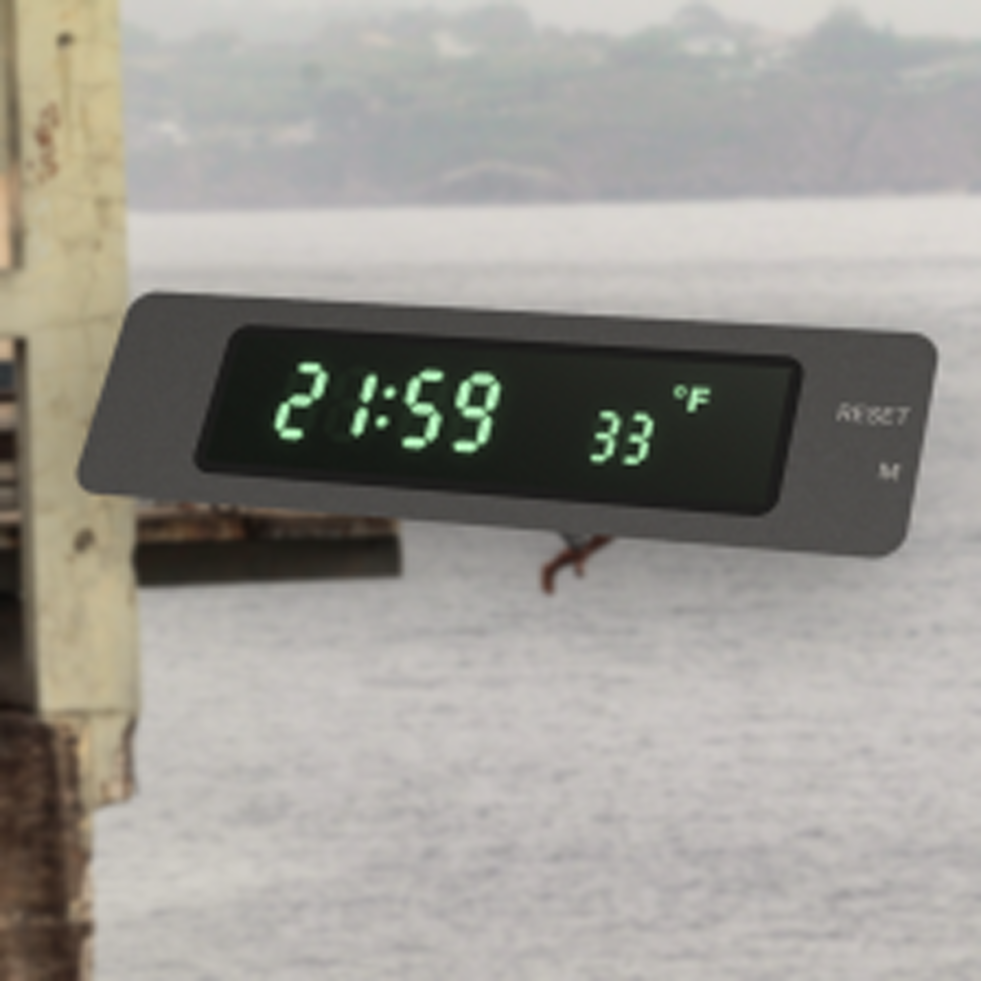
h=21 m=59
